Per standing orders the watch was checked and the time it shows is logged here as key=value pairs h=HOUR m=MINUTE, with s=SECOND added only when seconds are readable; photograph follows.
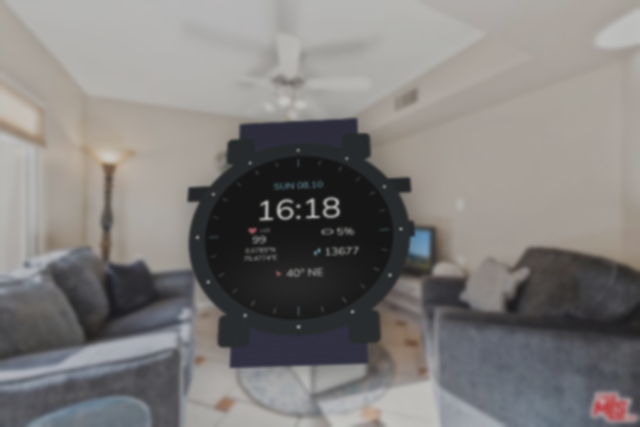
h=16 m=18
